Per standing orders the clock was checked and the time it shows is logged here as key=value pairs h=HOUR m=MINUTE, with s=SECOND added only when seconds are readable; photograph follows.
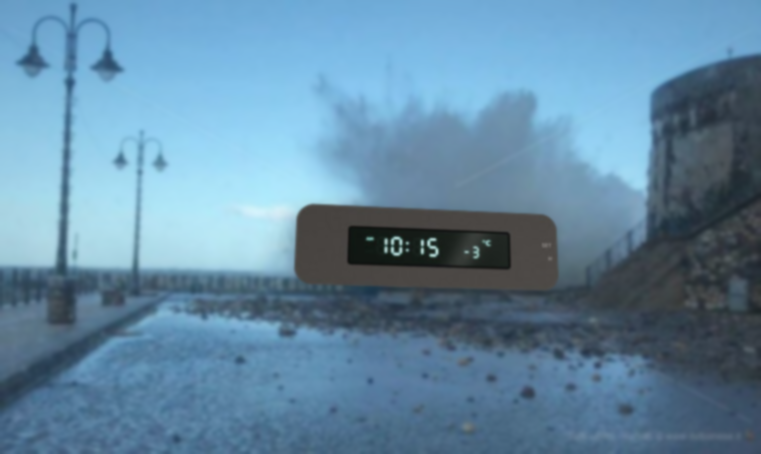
h=10 m=15
